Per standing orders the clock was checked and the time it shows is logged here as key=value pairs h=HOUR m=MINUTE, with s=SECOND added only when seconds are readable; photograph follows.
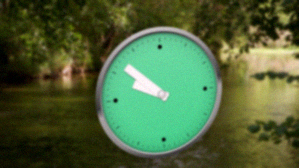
h=9 m=52
